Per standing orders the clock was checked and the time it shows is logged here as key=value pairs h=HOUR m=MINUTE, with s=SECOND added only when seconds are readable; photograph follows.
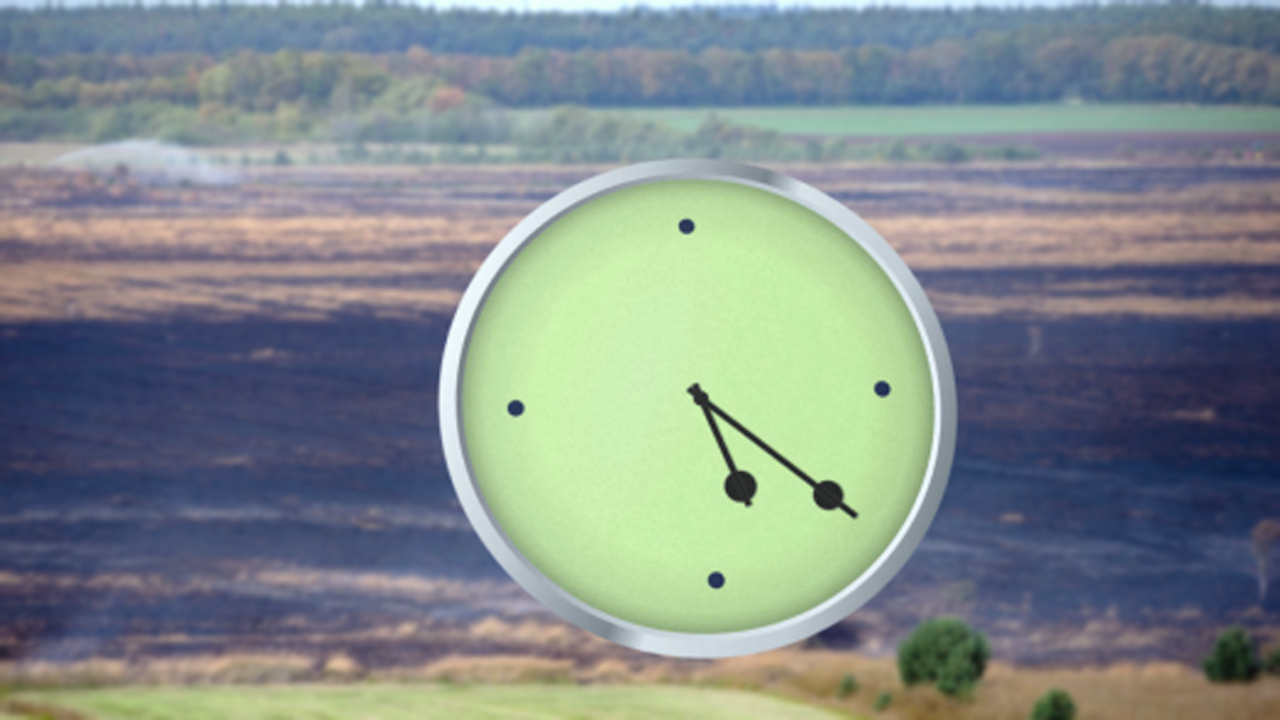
h=5 m=22
